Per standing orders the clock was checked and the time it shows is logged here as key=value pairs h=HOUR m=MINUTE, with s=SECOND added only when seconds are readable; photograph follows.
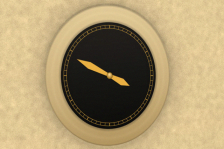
h=3 m=49
